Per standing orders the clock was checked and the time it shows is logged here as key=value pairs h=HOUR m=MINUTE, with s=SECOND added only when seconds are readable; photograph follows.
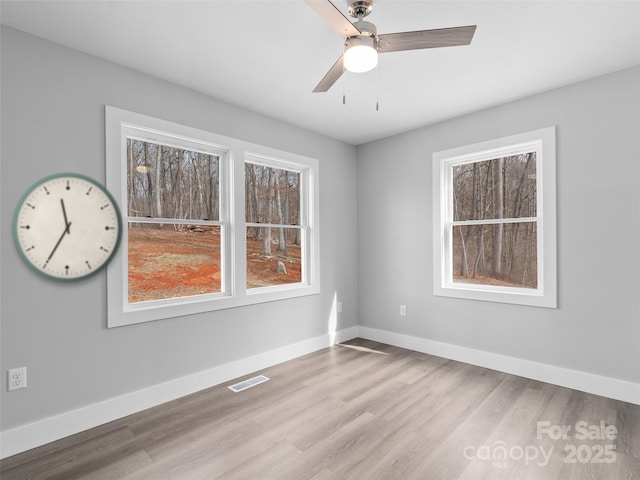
h=11 m=35
